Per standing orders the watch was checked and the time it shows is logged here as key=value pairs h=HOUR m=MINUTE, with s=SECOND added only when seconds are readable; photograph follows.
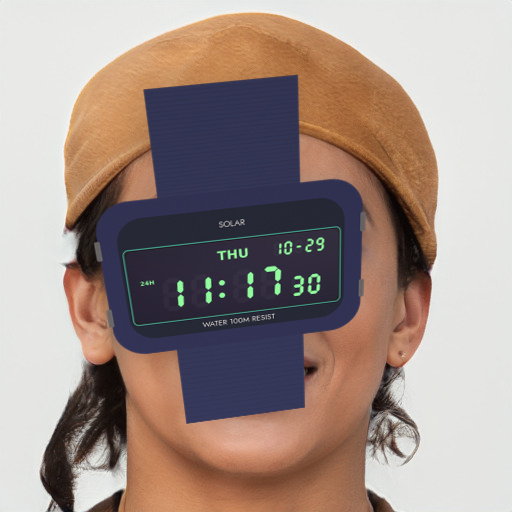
h=11 m=17 s=30
